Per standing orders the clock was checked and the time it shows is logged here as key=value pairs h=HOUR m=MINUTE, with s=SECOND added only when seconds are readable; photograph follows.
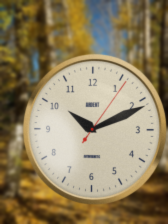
h=10 m=11 s=6
